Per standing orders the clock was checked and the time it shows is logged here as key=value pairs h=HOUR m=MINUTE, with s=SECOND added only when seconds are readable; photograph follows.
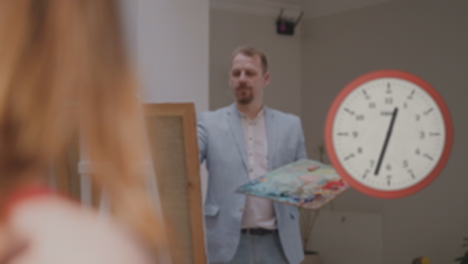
h=12 m=33
